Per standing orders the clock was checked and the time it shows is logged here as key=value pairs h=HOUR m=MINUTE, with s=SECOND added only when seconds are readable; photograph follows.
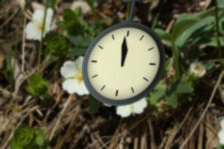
h=11 m=59
